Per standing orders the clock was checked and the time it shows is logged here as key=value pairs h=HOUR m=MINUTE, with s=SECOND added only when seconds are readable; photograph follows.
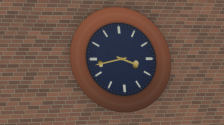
h=3 m=43
